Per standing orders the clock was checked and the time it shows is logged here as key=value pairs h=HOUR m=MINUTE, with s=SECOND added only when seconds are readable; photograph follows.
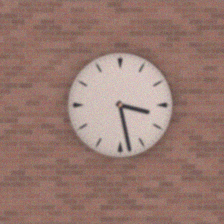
h=3 m=28
